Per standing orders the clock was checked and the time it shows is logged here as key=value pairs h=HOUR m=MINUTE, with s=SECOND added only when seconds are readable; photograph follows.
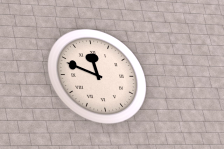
h=11 m=49
